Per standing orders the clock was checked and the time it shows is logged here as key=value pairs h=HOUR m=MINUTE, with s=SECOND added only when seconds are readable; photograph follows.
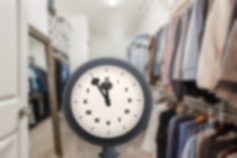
h=11 m=55
